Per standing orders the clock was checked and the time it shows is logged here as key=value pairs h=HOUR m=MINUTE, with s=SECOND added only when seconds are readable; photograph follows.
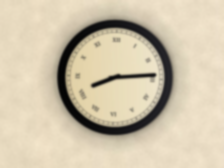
h=8 m=14
